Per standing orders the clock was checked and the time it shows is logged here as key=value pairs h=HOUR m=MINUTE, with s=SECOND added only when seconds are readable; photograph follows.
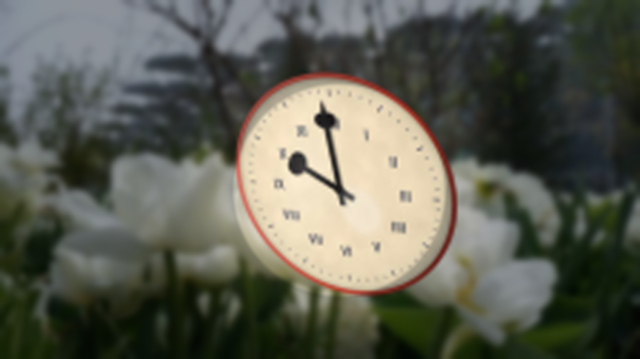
h=9 m=59
